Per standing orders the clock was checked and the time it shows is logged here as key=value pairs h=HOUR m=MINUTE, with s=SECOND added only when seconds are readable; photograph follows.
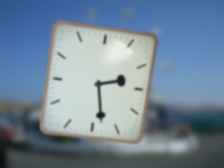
h=2 m=28
